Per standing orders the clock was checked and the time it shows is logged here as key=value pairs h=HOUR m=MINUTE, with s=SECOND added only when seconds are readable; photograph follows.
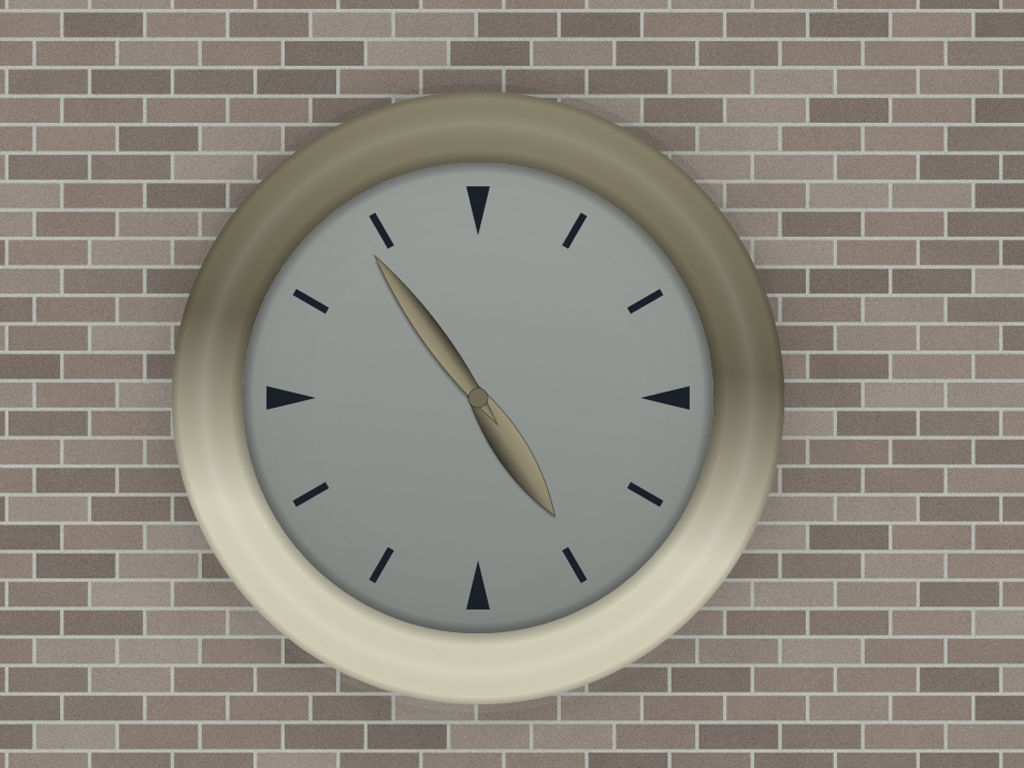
h=4 m=54
